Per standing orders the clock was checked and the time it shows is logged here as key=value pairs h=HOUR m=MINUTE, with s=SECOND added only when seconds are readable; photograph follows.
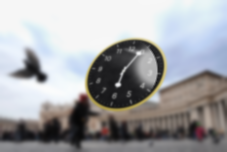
h=6 m=4
